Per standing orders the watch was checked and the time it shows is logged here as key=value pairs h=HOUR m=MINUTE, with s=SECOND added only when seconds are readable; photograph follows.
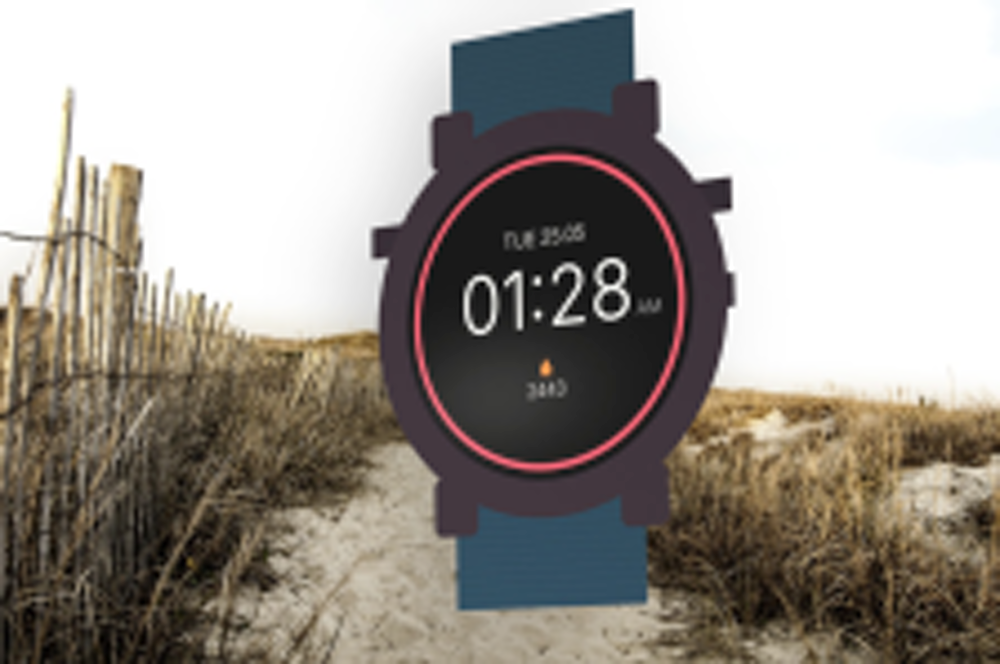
h=1 m=28
